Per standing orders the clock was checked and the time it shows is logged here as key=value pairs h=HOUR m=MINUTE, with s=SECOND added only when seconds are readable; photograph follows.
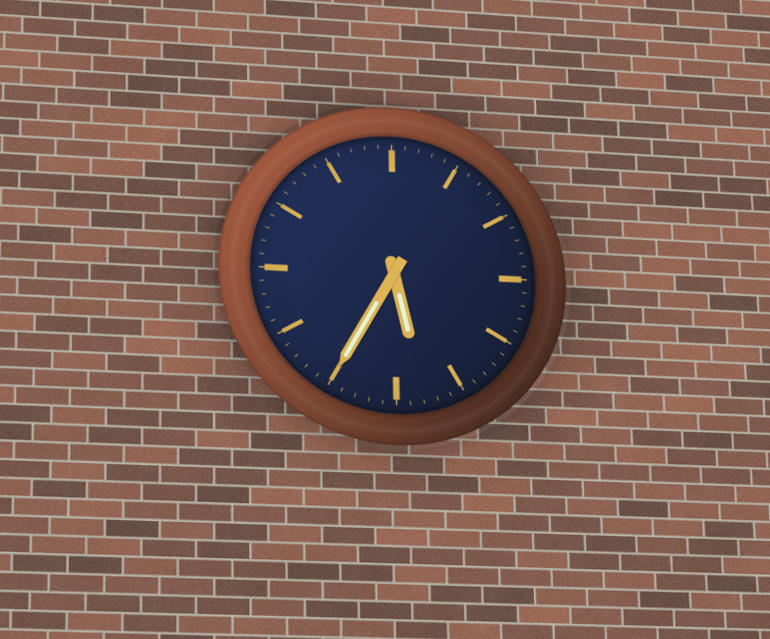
h=5 m=35
